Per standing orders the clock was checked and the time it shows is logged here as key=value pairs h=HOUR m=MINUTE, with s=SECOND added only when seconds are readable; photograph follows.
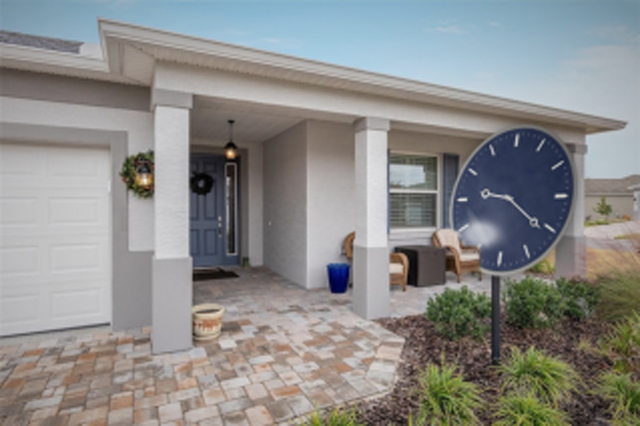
h=9 m=21
